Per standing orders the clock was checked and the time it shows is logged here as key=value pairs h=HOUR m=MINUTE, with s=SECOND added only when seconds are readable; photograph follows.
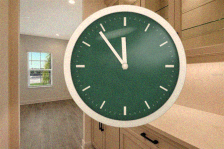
h=11 m=54
